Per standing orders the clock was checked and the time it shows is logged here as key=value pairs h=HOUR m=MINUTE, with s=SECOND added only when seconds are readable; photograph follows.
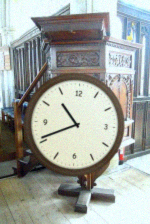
h=10 m=41
